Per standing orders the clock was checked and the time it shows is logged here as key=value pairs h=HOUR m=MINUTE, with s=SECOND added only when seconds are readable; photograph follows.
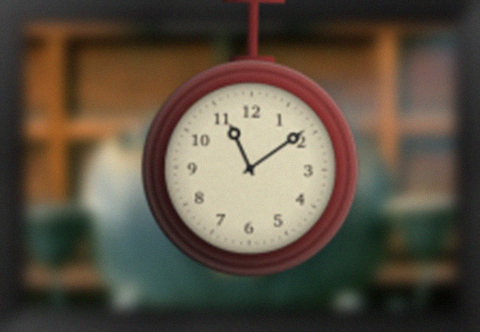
h=11 m=9
